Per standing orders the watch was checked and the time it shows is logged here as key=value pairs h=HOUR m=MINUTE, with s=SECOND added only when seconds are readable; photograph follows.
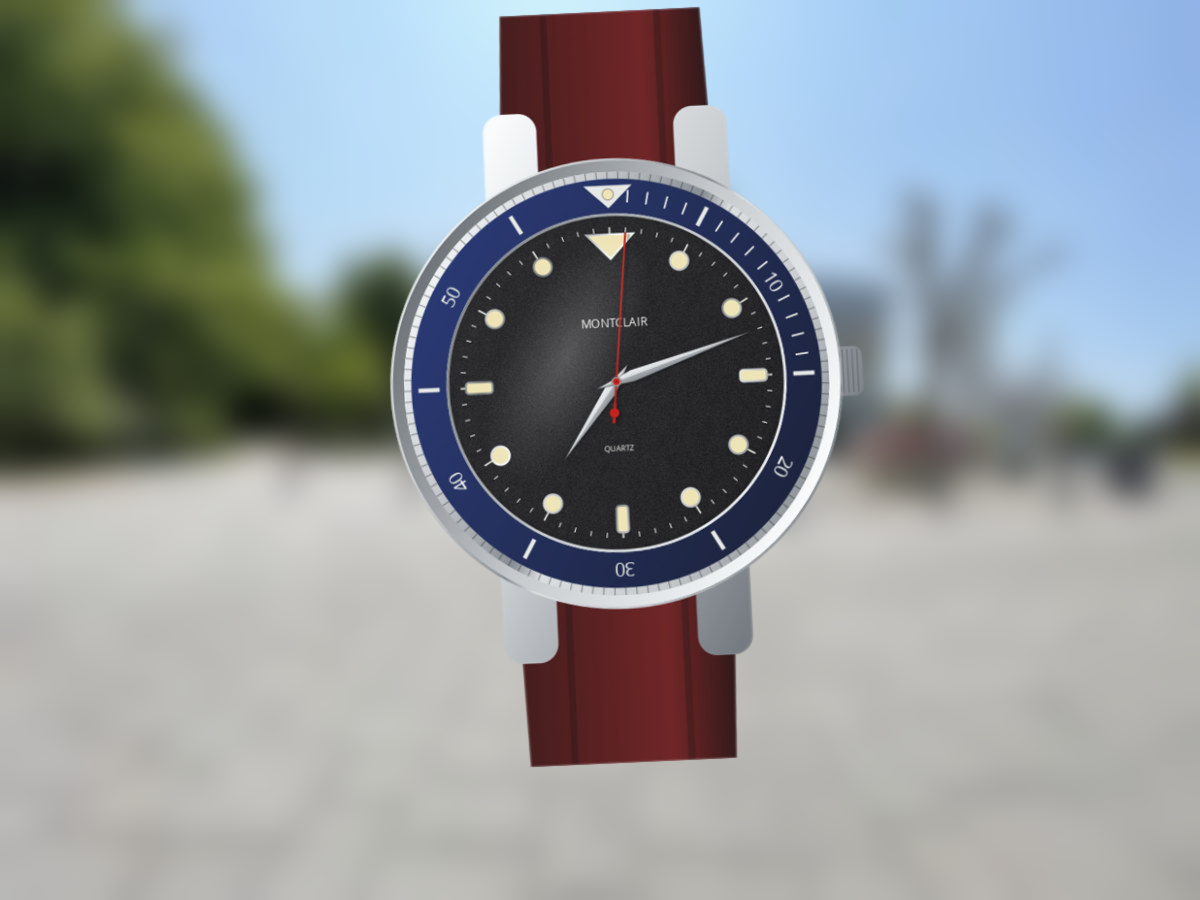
h=7 m=12 s=1
